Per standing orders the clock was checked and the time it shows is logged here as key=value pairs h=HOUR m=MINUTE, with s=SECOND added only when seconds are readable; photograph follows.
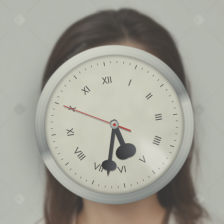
h=5 m=32 s=50
